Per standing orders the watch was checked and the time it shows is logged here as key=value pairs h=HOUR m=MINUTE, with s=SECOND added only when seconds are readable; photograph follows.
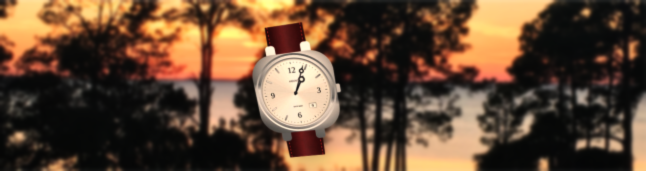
h=1 m=4
